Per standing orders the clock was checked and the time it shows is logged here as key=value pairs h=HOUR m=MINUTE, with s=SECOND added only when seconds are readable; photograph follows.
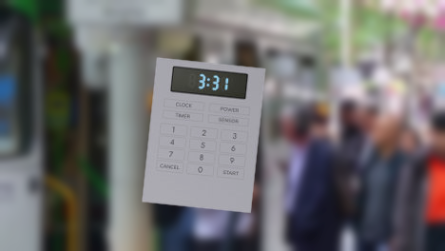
h=3 m=31
